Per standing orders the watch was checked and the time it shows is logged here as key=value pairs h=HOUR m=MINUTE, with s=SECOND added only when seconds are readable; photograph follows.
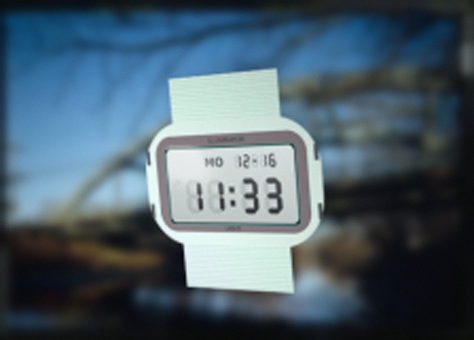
h=11 m=33
